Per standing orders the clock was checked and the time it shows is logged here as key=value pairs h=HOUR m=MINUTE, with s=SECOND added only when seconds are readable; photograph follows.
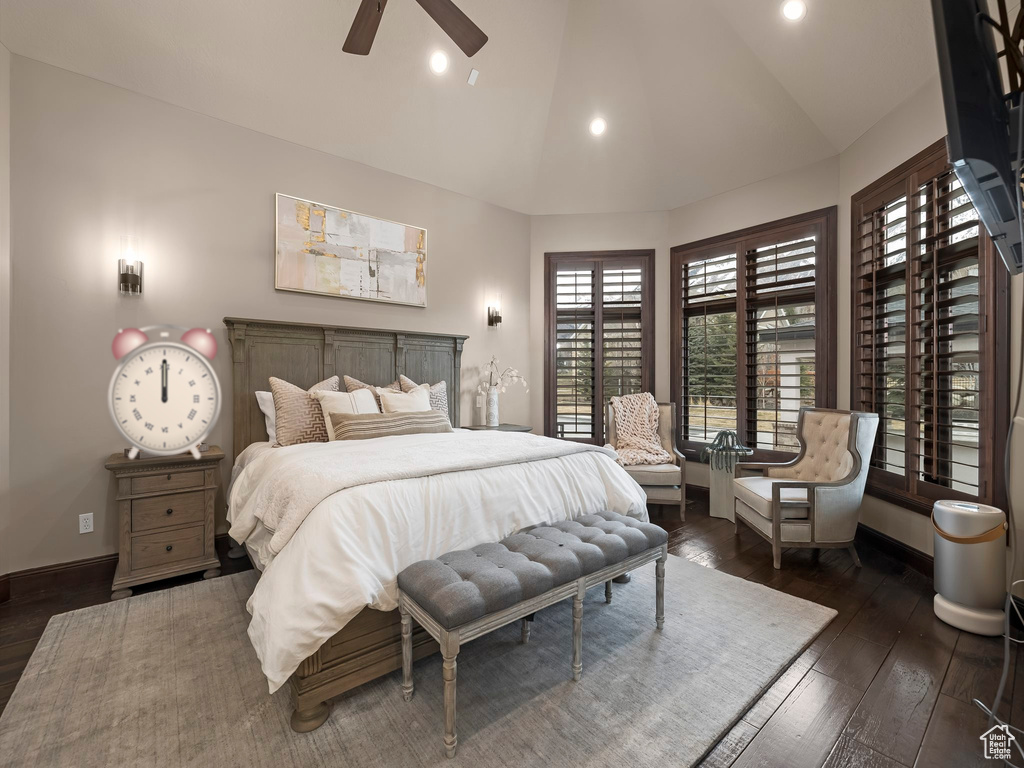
h=12 m=0
